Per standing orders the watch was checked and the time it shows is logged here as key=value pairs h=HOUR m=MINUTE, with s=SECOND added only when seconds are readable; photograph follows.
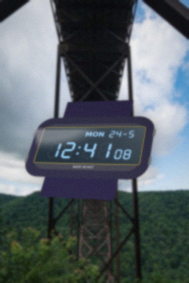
h=12 m=41 s=8
